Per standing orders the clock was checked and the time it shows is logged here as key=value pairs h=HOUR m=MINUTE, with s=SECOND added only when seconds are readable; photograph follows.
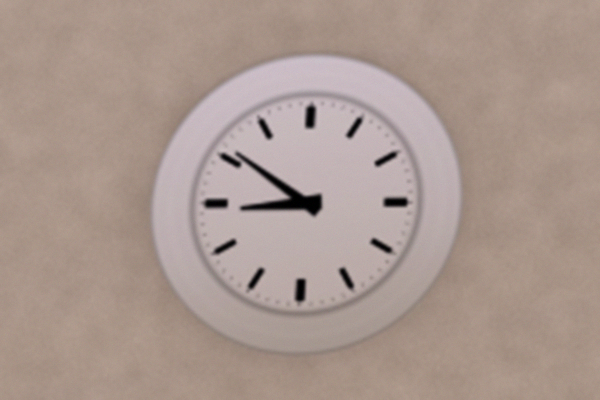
h=8 m=51
